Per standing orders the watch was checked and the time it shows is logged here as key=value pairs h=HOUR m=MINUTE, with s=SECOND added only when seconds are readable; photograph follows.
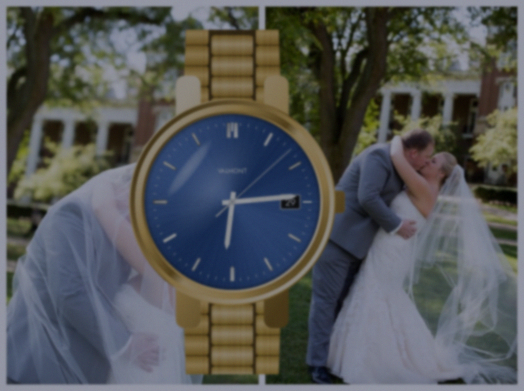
h=6 m=14 s=8
